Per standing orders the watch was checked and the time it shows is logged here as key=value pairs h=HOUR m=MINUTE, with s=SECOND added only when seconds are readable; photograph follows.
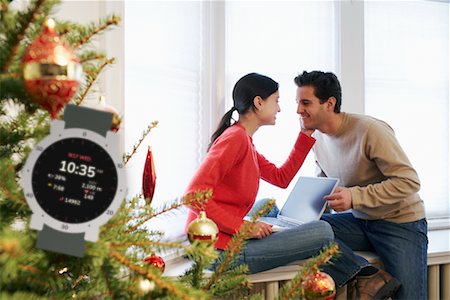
h=10 m=35
